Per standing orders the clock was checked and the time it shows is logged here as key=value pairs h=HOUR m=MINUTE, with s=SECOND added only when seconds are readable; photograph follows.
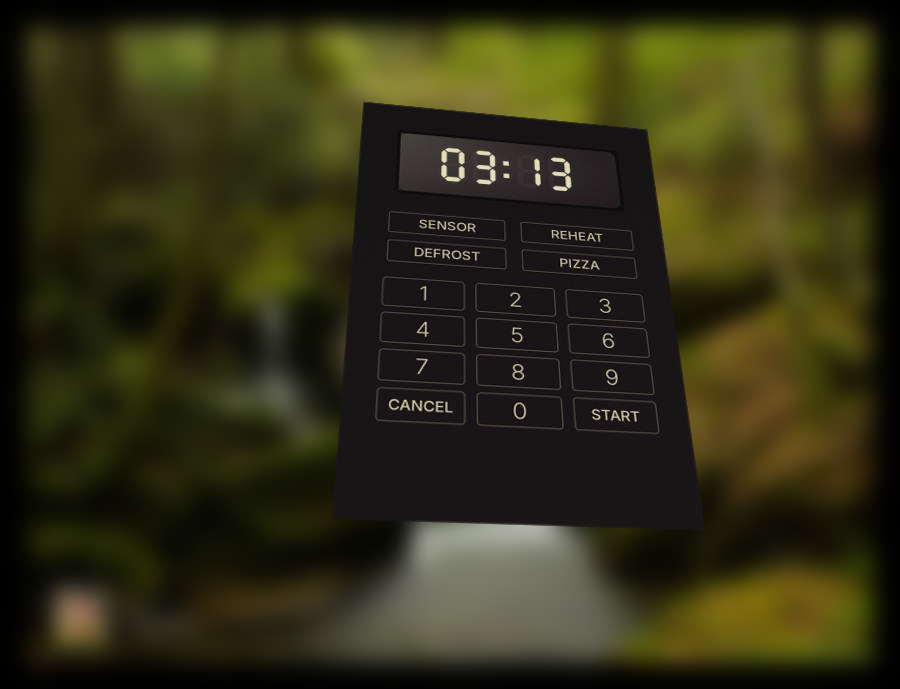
h=3 m=13
